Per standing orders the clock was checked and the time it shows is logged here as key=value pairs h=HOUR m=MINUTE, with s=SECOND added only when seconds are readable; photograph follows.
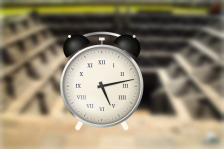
h=5 m=13
